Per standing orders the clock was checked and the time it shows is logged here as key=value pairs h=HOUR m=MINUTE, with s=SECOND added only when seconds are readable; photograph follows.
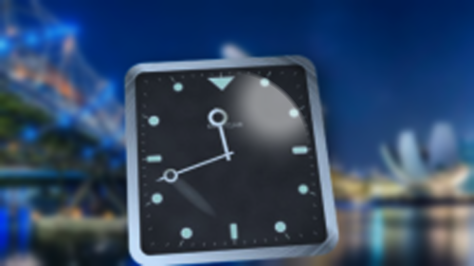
h=11 m=42
